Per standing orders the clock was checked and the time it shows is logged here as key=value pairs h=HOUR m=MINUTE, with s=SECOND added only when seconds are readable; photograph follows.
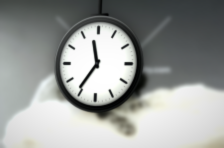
h=11 m=36
